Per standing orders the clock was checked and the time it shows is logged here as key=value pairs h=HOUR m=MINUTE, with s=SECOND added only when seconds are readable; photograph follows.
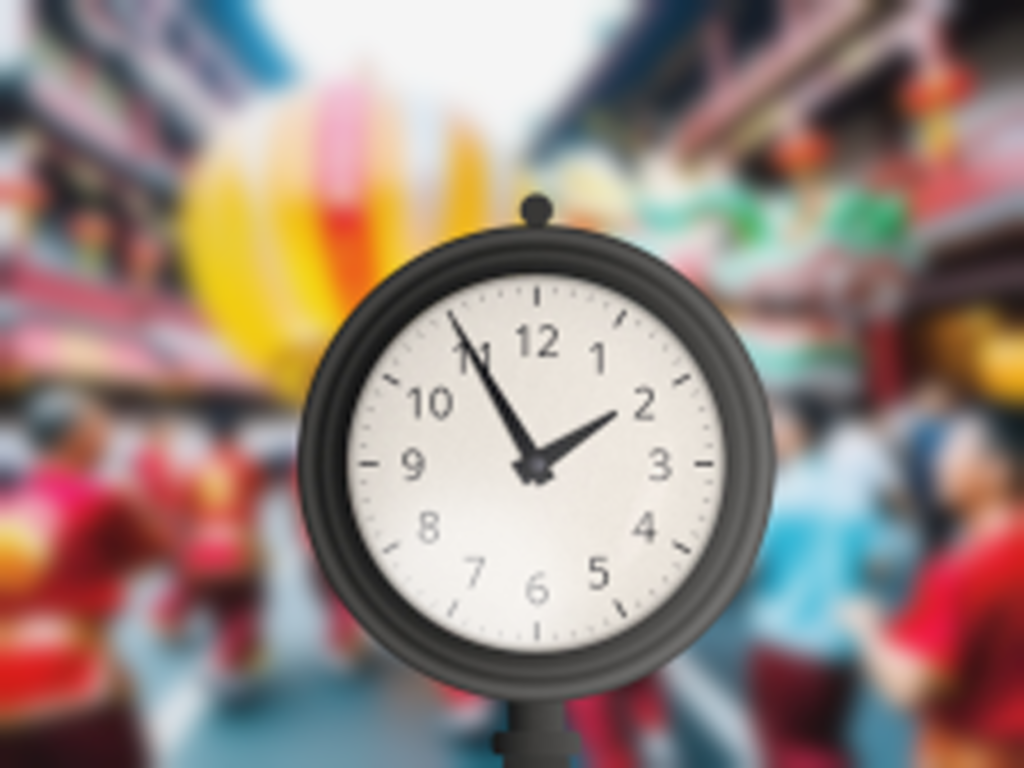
h=1 m=55
